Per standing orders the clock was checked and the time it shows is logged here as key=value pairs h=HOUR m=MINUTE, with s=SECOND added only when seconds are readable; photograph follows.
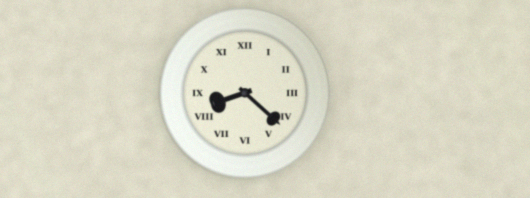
h=8 m=22
